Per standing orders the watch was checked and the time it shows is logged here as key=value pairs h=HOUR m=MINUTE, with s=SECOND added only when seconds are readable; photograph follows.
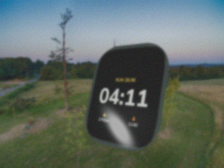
h=4 m=11
